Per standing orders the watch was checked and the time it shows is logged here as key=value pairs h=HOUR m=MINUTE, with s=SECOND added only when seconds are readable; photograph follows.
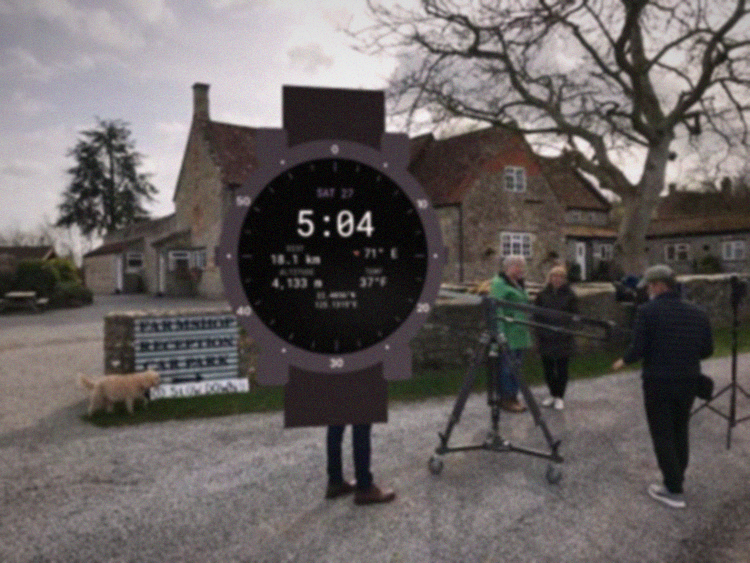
h=5 m=4
